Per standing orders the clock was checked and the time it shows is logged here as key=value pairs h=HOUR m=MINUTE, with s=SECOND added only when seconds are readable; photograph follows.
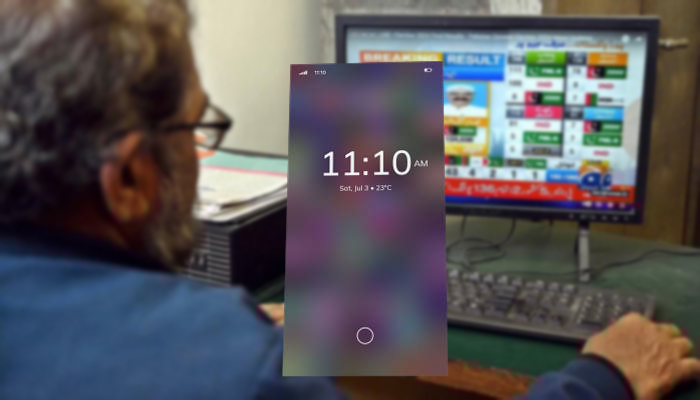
h=11 m=10
